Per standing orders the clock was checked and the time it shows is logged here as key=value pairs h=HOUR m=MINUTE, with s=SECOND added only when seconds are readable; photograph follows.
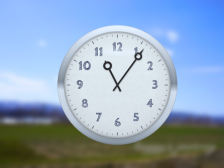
h=11 m=6
